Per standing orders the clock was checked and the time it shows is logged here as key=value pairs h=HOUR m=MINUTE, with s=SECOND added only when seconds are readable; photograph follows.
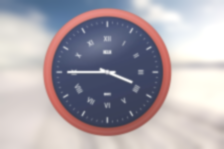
h=3 m=45
